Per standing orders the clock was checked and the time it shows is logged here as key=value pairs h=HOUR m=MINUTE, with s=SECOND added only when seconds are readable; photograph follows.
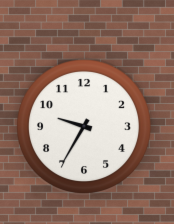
h=9 m=35
